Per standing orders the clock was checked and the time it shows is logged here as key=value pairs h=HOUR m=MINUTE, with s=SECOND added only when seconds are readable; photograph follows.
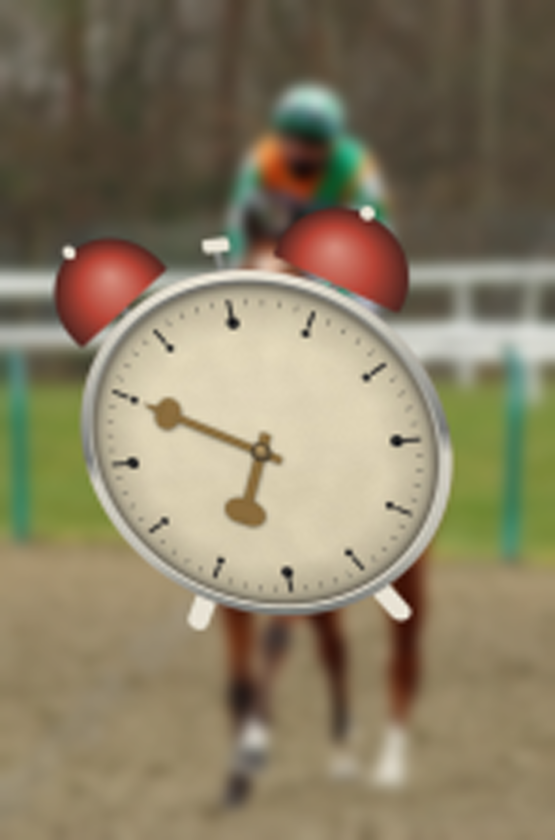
h=6 m=50
